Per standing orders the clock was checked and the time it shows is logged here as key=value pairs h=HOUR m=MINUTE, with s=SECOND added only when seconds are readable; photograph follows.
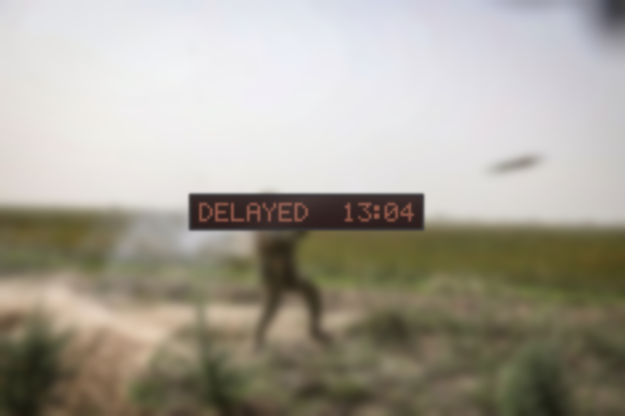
h=13 m=4
